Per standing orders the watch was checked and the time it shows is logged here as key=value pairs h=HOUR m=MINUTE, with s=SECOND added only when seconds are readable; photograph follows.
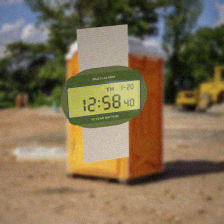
h=12 m=58 s=40
